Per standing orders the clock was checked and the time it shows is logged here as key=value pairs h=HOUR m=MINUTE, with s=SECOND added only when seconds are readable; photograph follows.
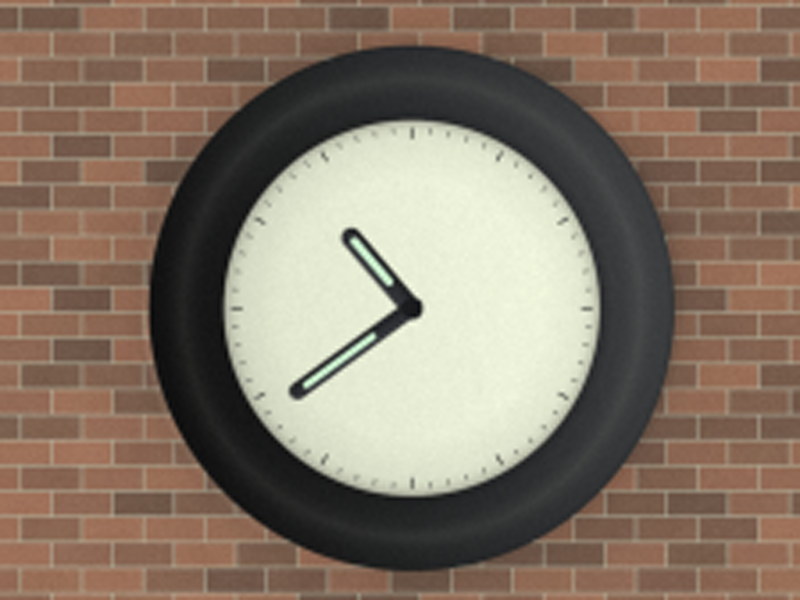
h=10 m=39
